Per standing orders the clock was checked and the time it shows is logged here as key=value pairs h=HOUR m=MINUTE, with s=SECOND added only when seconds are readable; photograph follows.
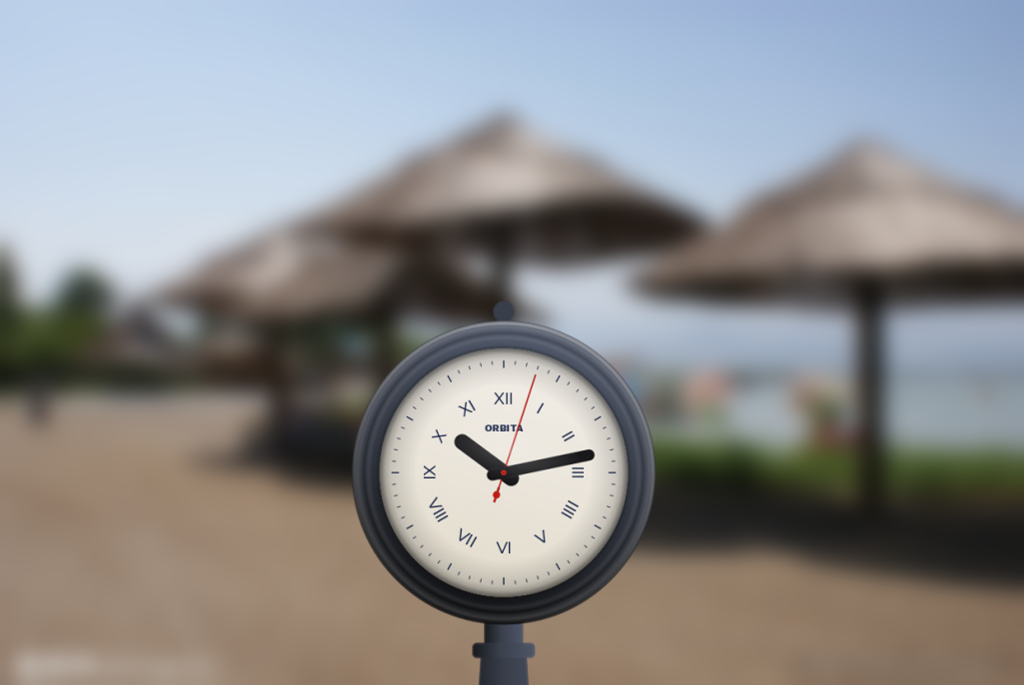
h=10 m=13 s=3
